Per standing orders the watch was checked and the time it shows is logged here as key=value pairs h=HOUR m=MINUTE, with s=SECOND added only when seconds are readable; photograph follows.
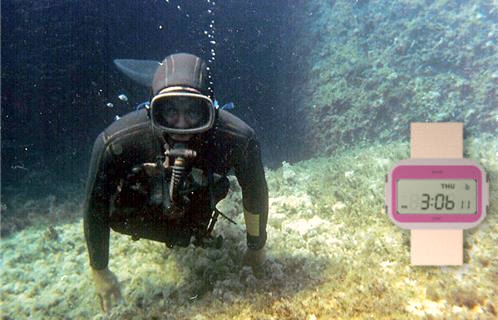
h=3 m=6 s=11
